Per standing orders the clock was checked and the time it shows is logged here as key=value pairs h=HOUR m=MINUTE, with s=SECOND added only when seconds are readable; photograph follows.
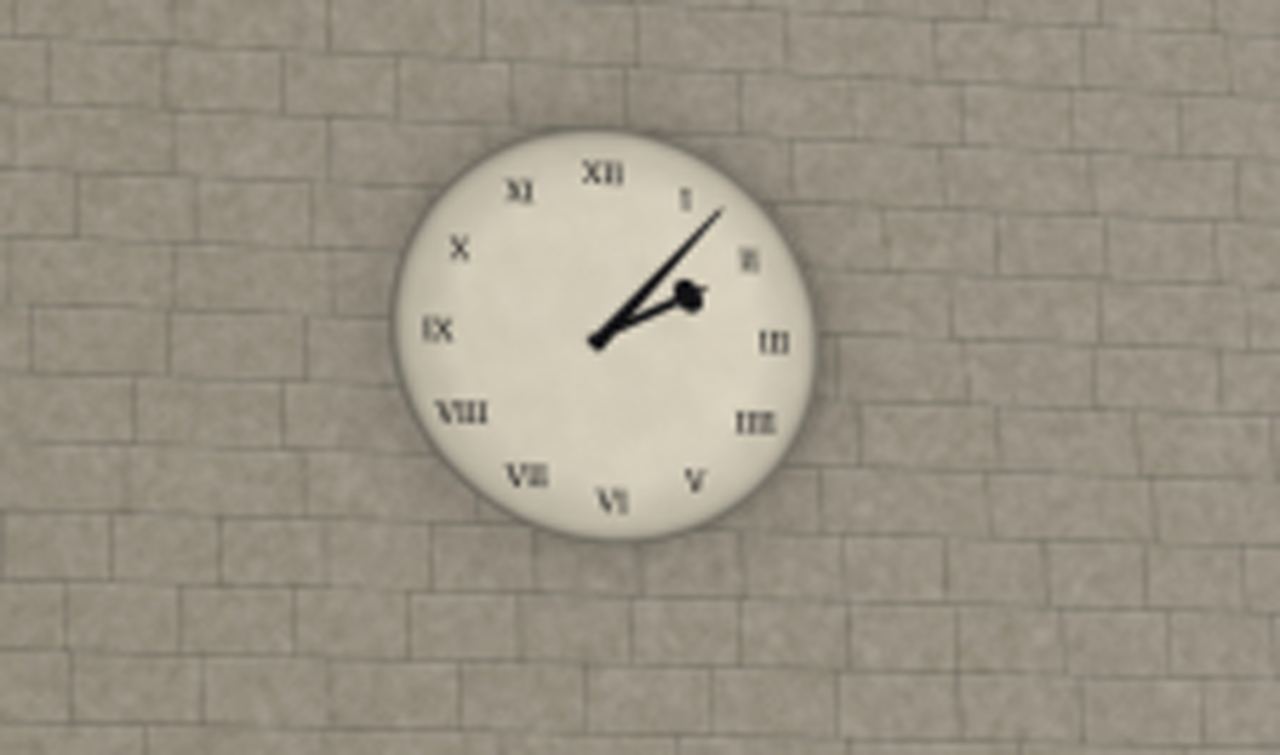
h=2 m=7
